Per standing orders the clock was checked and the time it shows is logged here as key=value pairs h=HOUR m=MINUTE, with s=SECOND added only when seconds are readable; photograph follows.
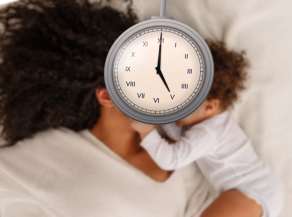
h=5 m=0
